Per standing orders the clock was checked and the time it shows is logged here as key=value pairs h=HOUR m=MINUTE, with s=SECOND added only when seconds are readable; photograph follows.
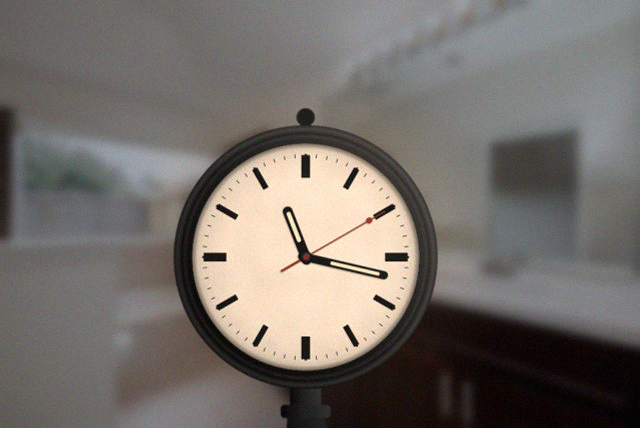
h=11 m=17 s=10
